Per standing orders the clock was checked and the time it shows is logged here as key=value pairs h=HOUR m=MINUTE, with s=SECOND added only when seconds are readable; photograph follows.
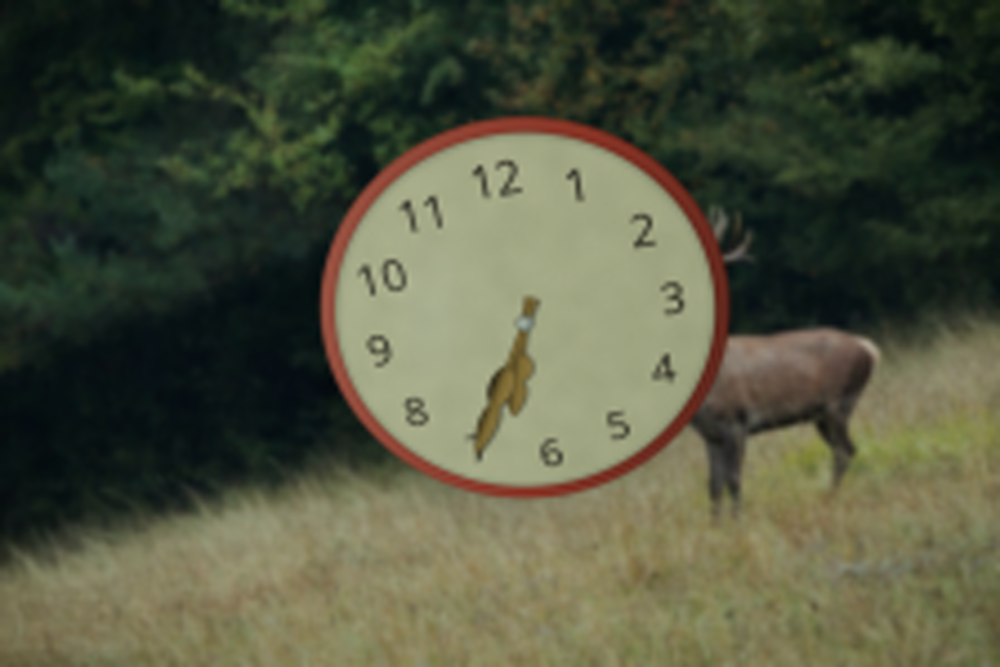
h=6 m=35
